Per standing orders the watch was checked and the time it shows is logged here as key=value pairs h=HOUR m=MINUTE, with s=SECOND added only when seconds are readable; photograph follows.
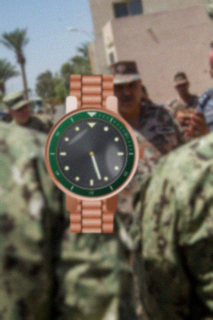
h=5 m=27
